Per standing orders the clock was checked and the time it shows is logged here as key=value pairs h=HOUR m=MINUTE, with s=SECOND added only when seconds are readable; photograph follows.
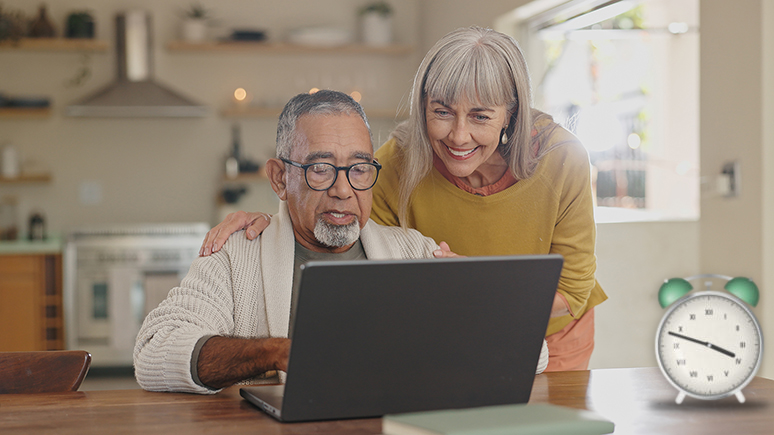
h=3 m=48
